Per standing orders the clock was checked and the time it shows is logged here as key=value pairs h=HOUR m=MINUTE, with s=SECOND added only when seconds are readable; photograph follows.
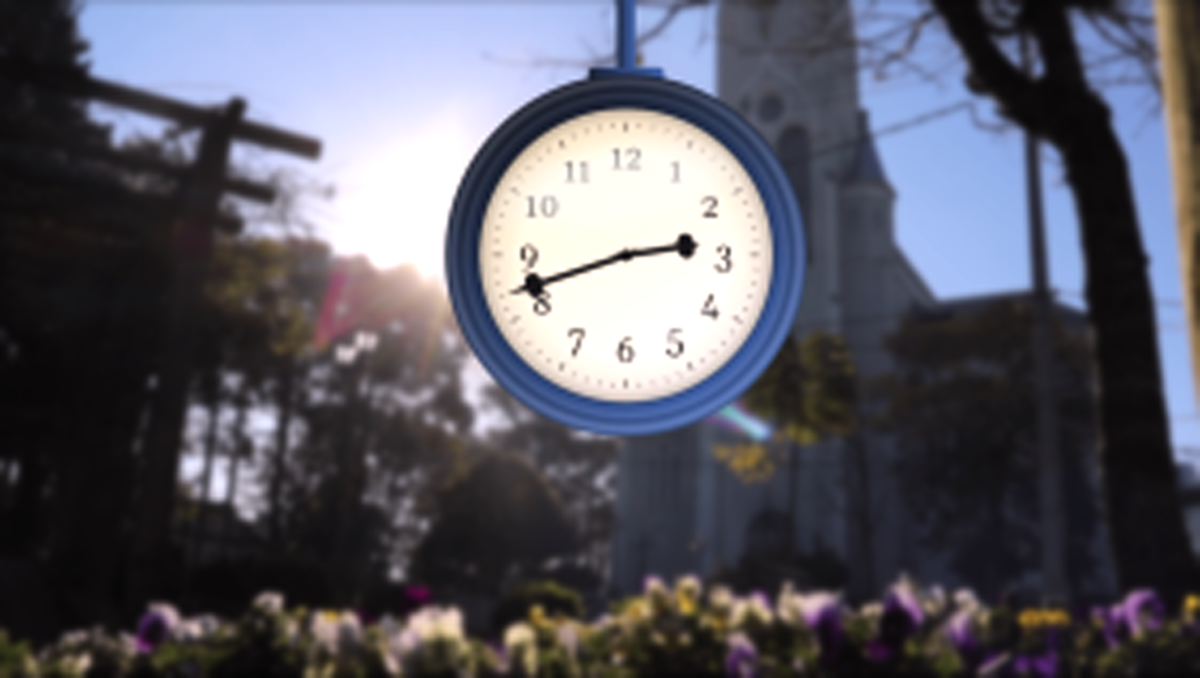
h=2 m=42
